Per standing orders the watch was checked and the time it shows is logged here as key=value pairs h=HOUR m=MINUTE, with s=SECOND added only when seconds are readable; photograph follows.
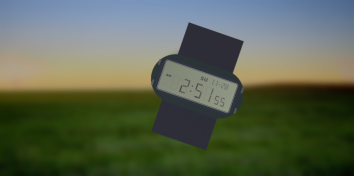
h=2 m=51 s=55
